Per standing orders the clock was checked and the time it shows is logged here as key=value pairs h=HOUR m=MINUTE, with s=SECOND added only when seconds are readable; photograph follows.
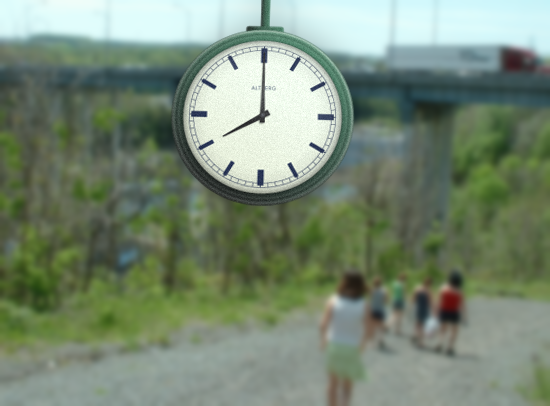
h=8 m=0
